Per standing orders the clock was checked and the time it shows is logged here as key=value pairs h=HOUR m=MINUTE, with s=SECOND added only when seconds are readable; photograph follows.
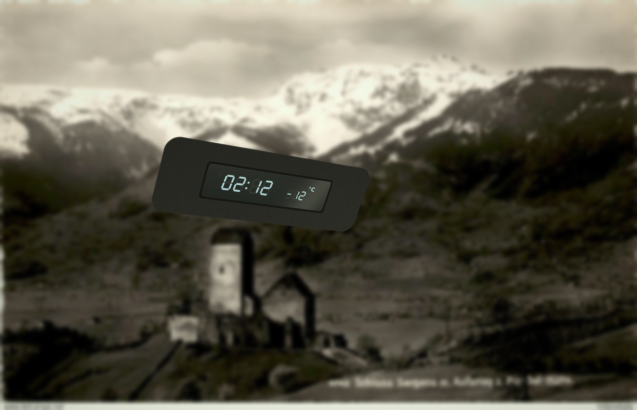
h=2 m=12
